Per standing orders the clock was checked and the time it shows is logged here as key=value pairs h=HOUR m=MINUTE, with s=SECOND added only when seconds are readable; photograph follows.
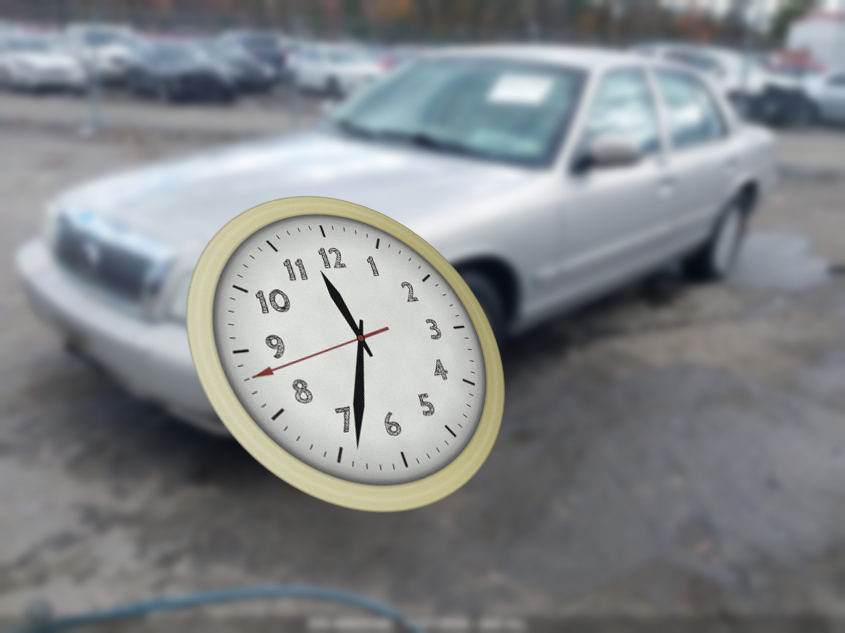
h=11 m=33 s=43
